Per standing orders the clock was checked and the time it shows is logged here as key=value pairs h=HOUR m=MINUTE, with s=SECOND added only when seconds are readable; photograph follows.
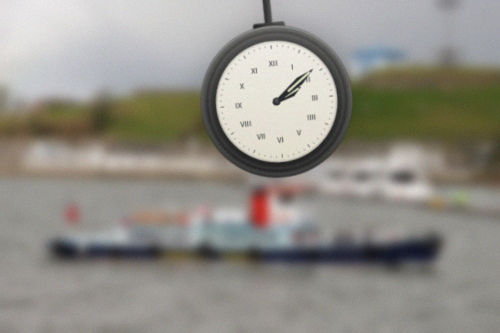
h=2 m=9
